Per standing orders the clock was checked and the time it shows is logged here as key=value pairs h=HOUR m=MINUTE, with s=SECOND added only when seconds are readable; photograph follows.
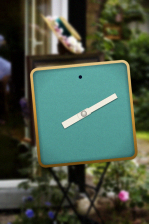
h=8 m=11
